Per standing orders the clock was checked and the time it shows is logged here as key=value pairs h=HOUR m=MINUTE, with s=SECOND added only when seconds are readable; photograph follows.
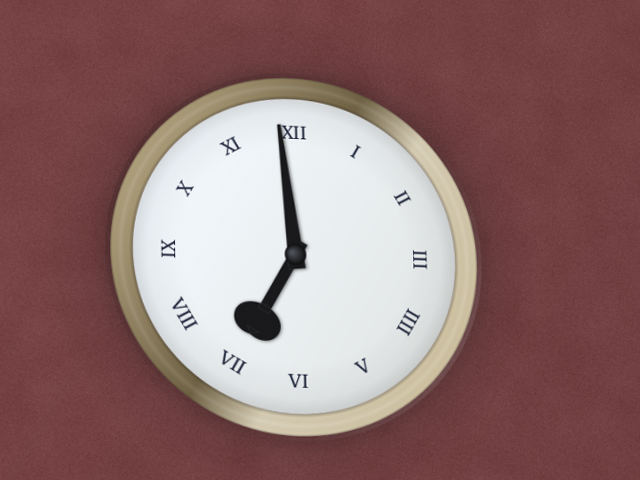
h=6 m=59
